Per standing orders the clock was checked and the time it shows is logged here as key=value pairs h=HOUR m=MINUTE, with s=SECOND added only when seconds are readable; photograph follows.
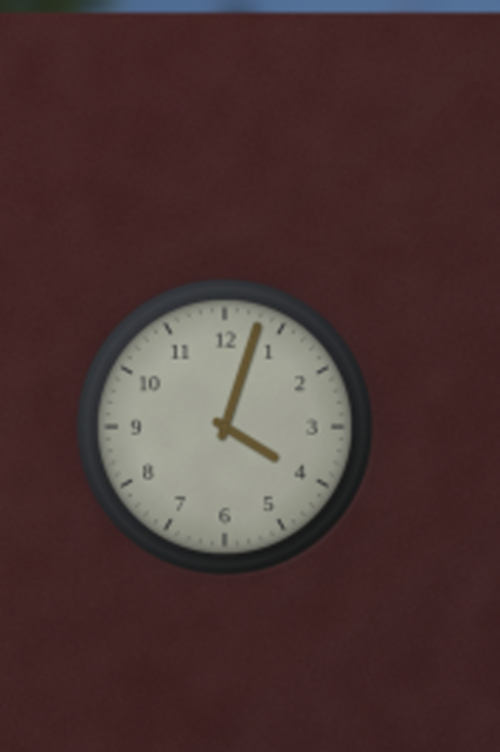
h=4 m=3
